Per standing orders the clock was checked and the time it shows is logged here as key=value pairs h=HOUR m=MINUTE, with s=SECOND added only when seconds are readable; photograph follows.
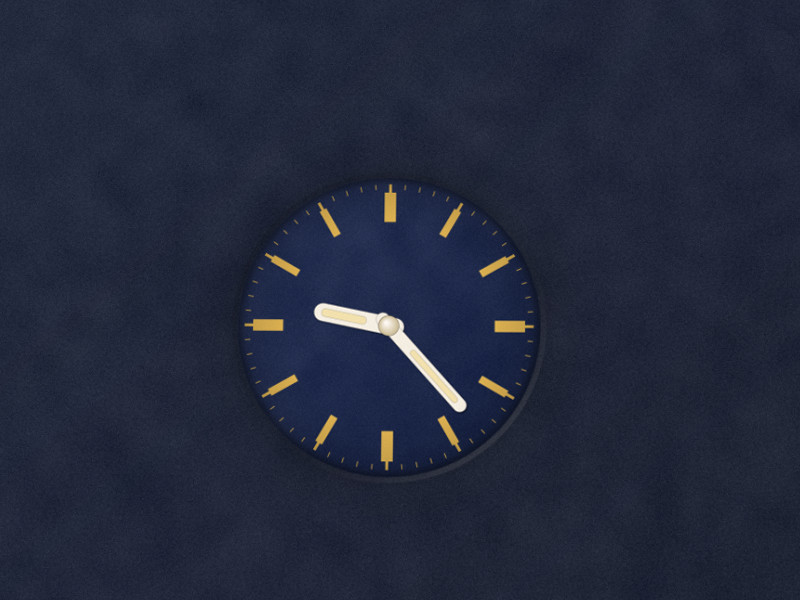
h=9 m=23
